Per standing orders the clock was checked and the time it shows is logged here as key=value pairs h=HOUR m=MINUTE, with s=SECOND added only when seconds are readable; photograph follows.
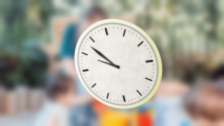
h=9 m=53
